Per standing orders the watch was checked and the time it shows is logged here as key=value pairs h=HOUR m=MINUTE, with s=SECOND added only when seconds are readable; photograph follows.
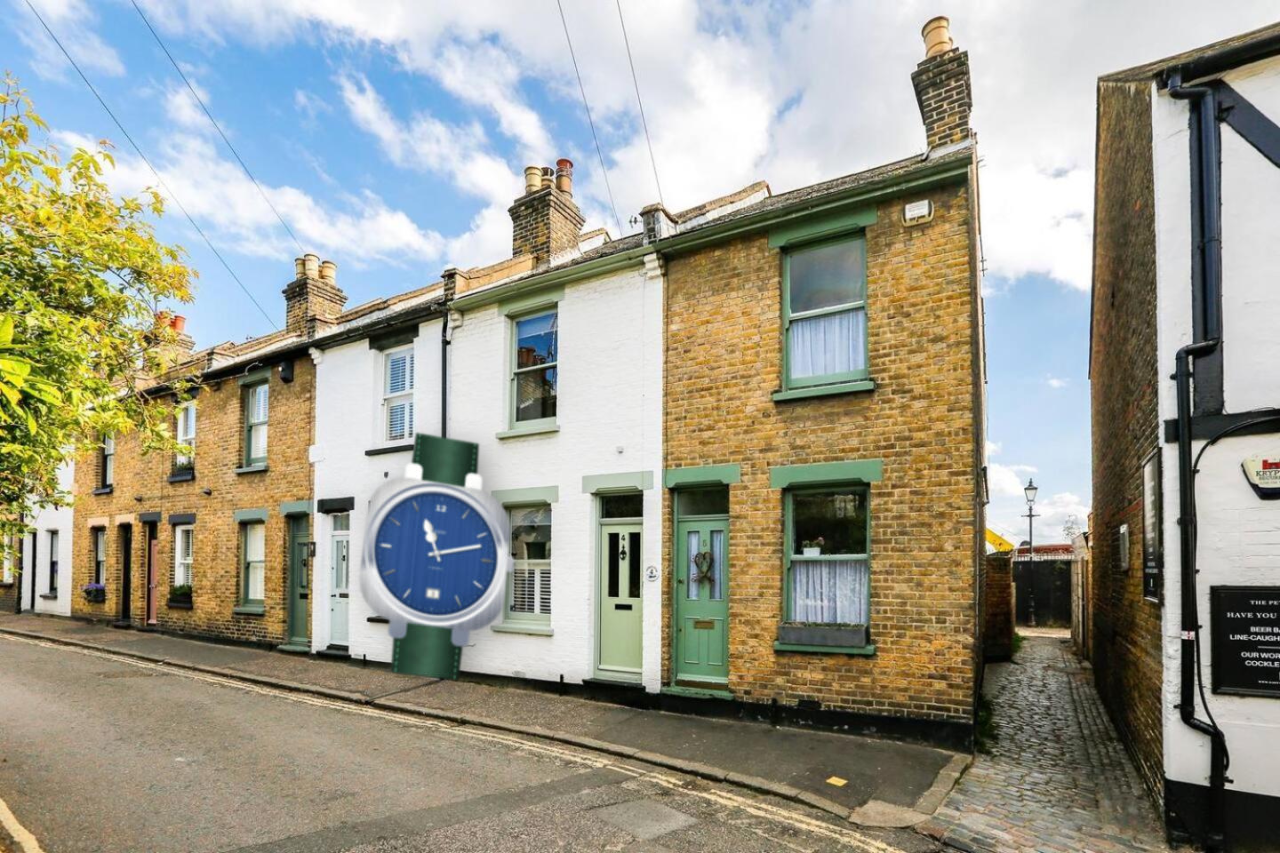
h=11 m=12
